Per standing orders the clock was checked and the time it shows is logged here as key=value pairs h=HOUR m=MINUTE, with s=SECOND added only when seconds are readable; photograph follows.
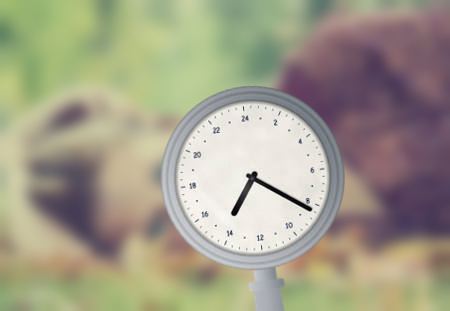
h=14 m=21
